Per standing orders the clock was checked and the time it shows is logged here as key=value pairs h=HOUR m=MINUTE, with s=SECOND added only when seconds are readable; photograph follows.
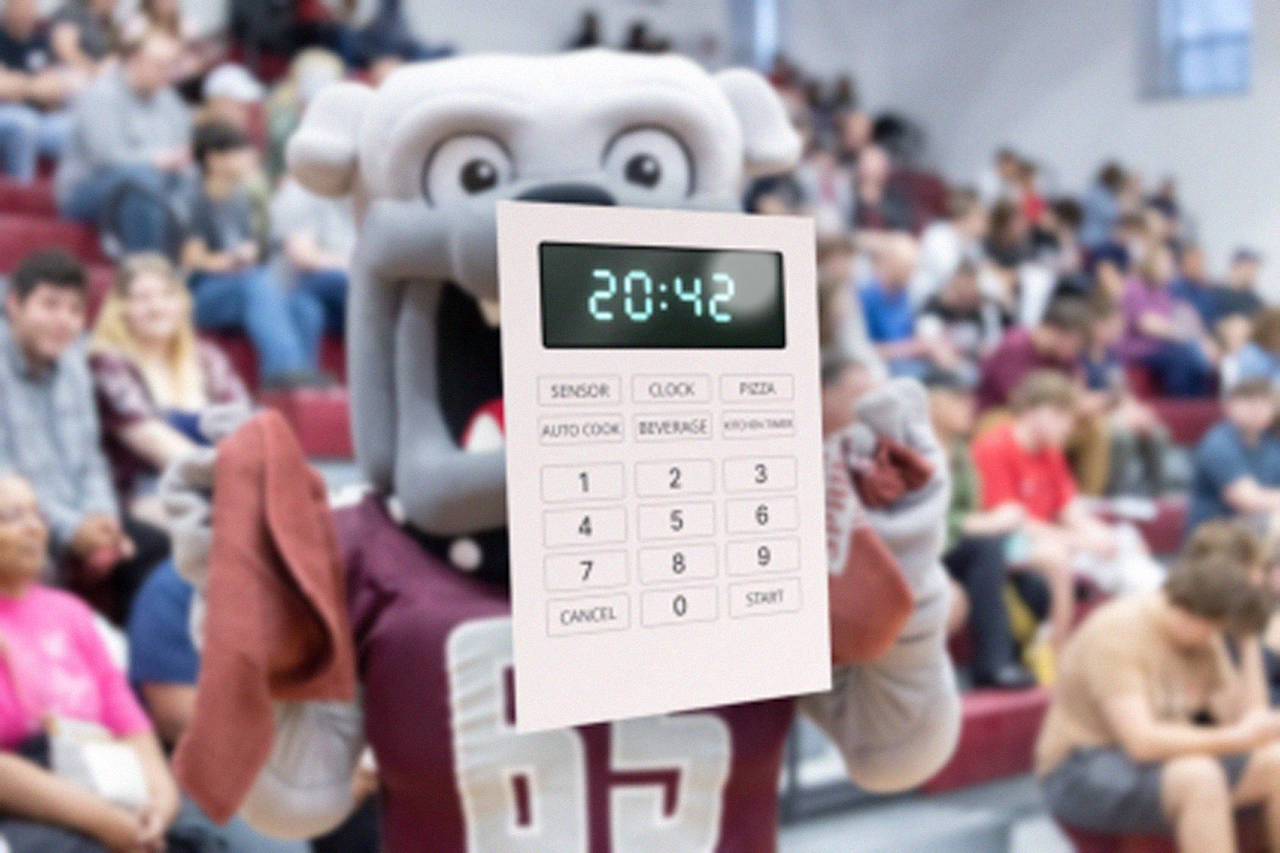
h=20 m=42
